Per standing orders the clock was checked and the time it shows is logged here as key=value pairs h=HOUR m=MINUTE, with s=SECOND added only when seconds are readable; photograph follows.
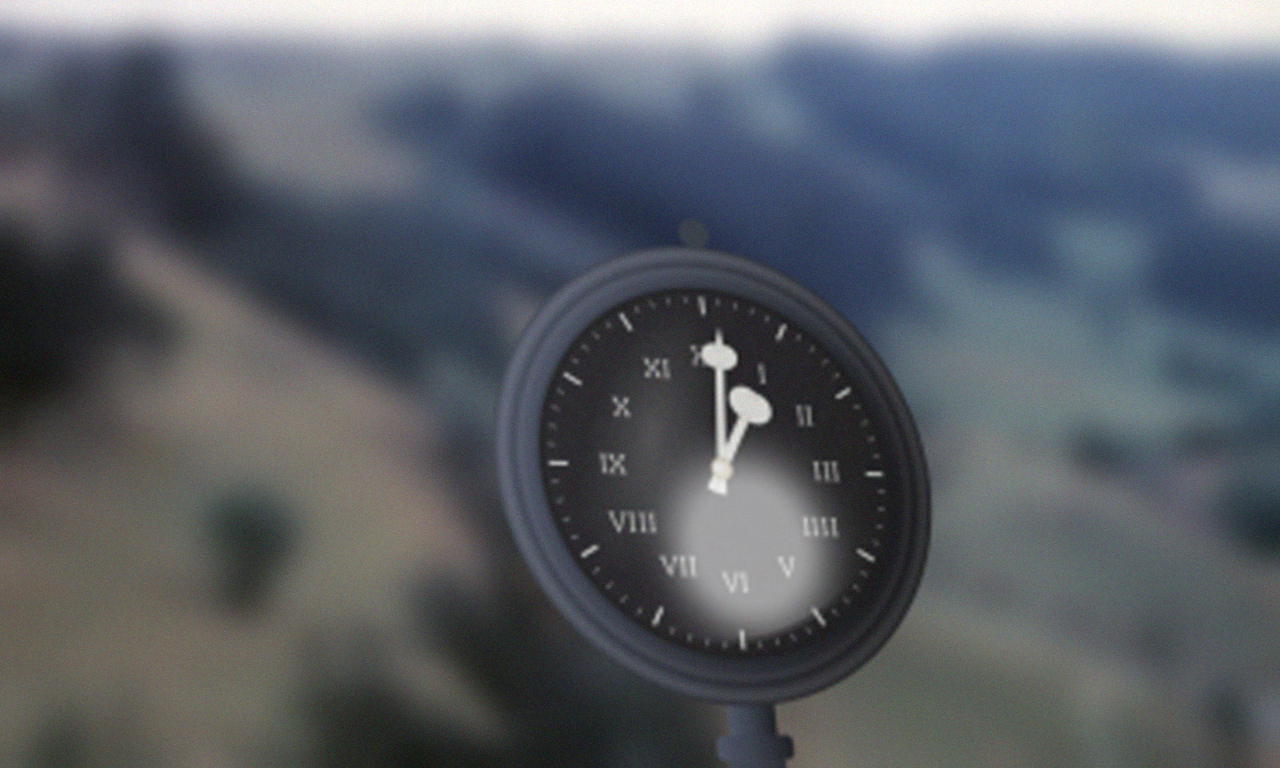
h=1 m=1
